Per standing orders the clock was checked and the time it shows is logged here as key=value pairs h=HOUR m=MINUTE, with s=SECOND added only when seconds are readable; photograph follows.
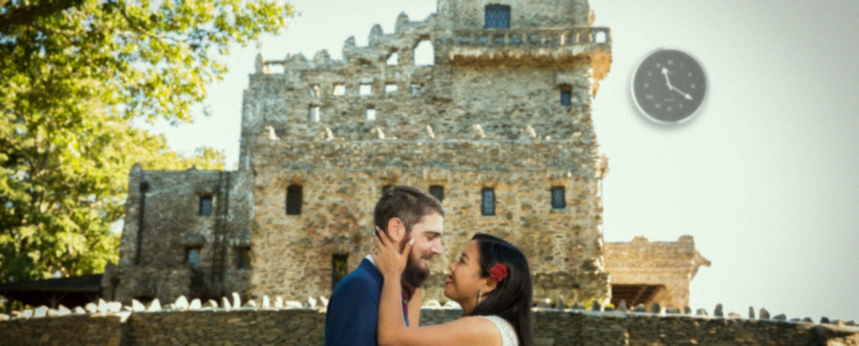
h=11 m=20
